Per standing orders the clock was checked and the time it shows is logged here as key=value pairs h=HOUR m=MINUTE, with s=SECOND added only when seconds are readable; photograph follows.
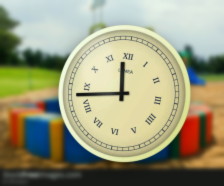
h=11 m=43
